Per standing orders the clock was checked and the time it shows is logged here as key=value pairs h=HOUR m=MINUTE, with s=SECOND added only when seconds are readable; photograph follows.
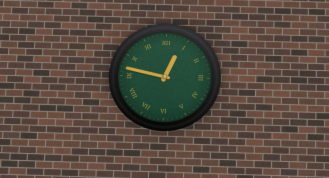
h=12 m=47
